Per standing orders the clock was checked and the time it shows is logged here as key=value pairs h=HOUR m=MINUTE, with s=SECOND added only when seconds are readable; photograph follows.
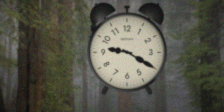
h=9 m=20
